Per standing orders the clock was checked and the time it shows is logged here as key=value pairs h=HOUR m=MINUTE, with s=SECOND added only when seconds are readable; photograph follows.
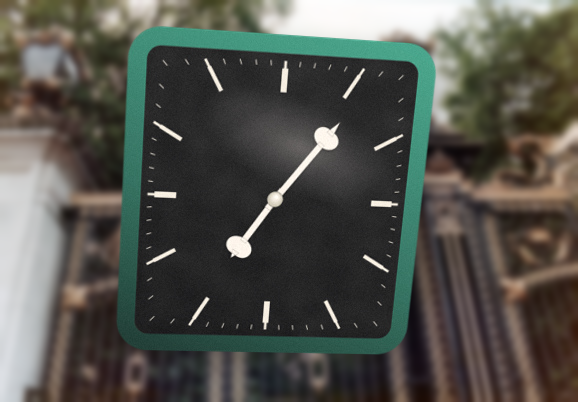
h=7 m=6
